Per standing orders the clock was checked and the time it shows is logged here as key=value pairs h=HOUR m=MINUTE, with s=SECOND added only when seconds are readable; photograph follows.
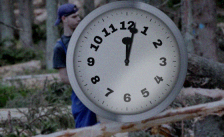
h=12 m=2
